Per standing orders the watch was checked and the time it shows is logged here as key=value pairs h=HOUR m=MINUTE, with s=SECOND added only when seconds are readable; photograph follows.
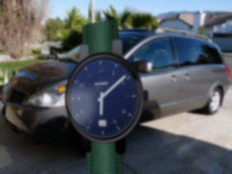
h=6 m=9
